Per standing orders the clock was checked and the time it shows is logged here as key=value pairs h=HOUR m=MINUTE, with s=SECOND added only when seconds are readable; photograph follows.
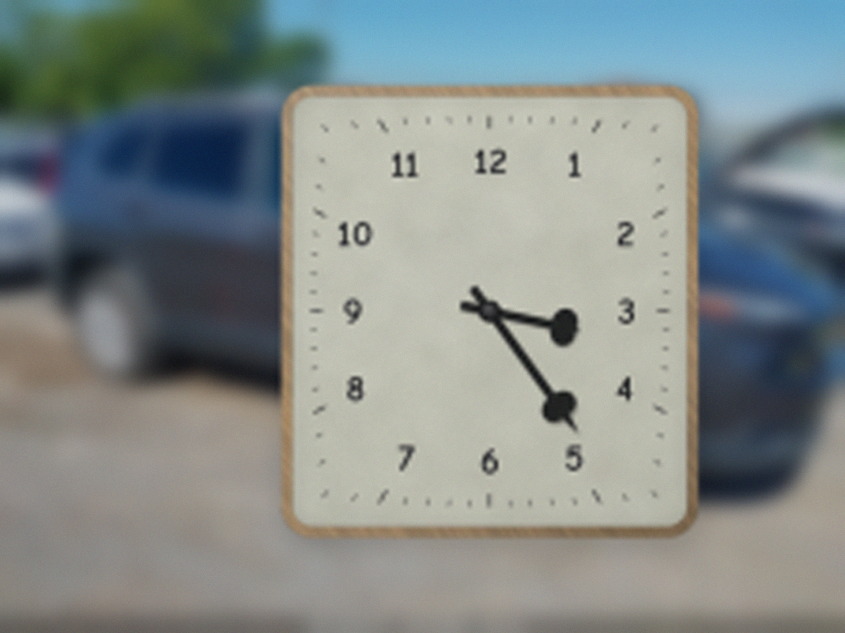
h=3 m=24
